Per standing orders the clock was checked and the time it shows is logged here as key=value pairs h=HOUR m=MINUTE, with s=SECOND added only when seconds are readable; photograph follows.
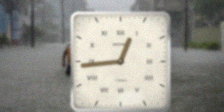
h=12 m=44
